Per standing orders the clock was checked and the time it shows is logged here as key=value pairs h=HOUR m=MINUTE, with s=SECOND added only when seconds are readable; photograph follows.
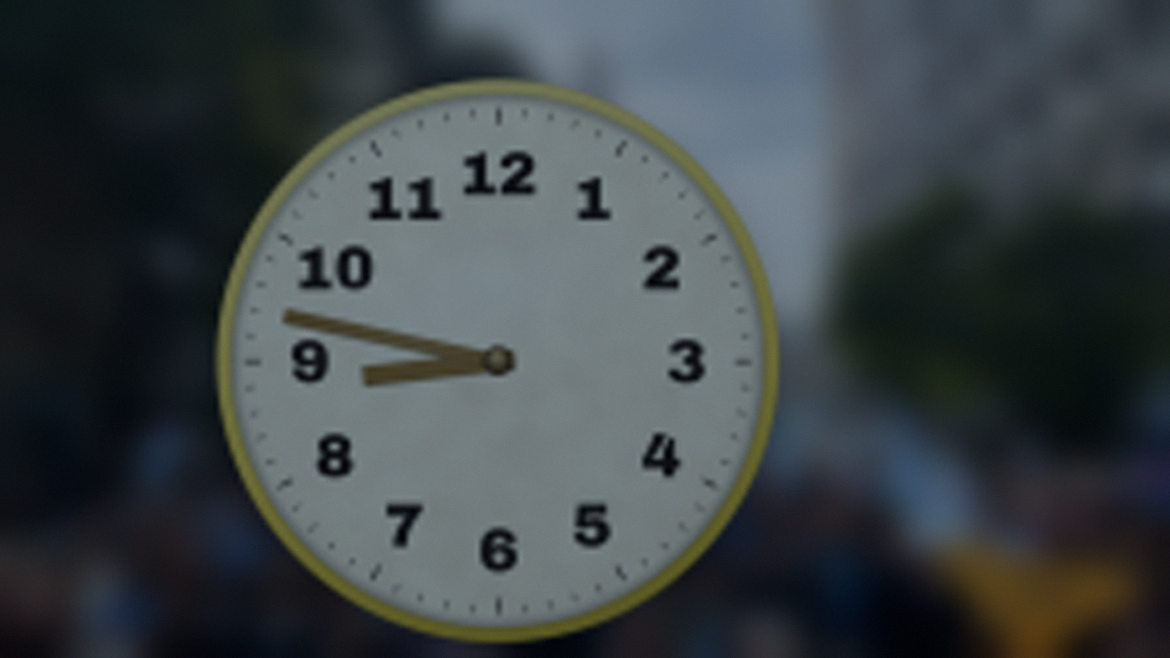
h=8 m=47
